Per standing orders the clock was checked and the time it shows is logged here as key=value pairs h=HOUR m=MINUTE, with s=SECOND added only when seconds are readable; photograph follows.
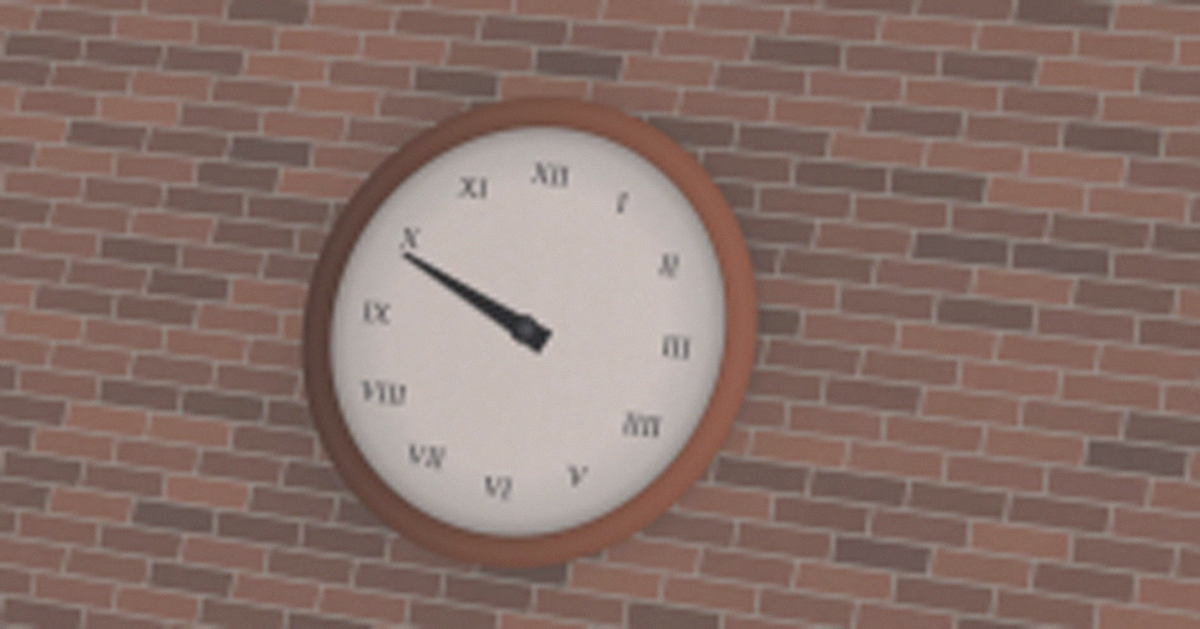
h=9 m=49
